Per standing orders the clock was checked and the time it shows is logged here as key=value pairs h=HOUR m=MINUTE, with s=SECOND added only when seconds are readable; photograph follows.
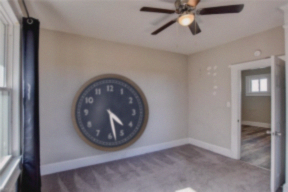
h=4 m=28
